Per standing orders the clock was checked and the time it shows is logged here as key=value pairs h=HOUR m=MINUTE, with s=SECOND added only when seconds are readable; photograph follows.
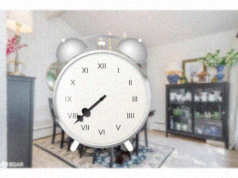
h=7 m=38
